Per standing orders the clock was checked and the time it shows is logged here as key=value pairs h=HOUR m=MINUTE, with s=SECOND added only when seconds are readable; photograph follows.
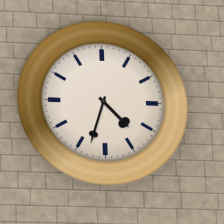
h=4 m=33
